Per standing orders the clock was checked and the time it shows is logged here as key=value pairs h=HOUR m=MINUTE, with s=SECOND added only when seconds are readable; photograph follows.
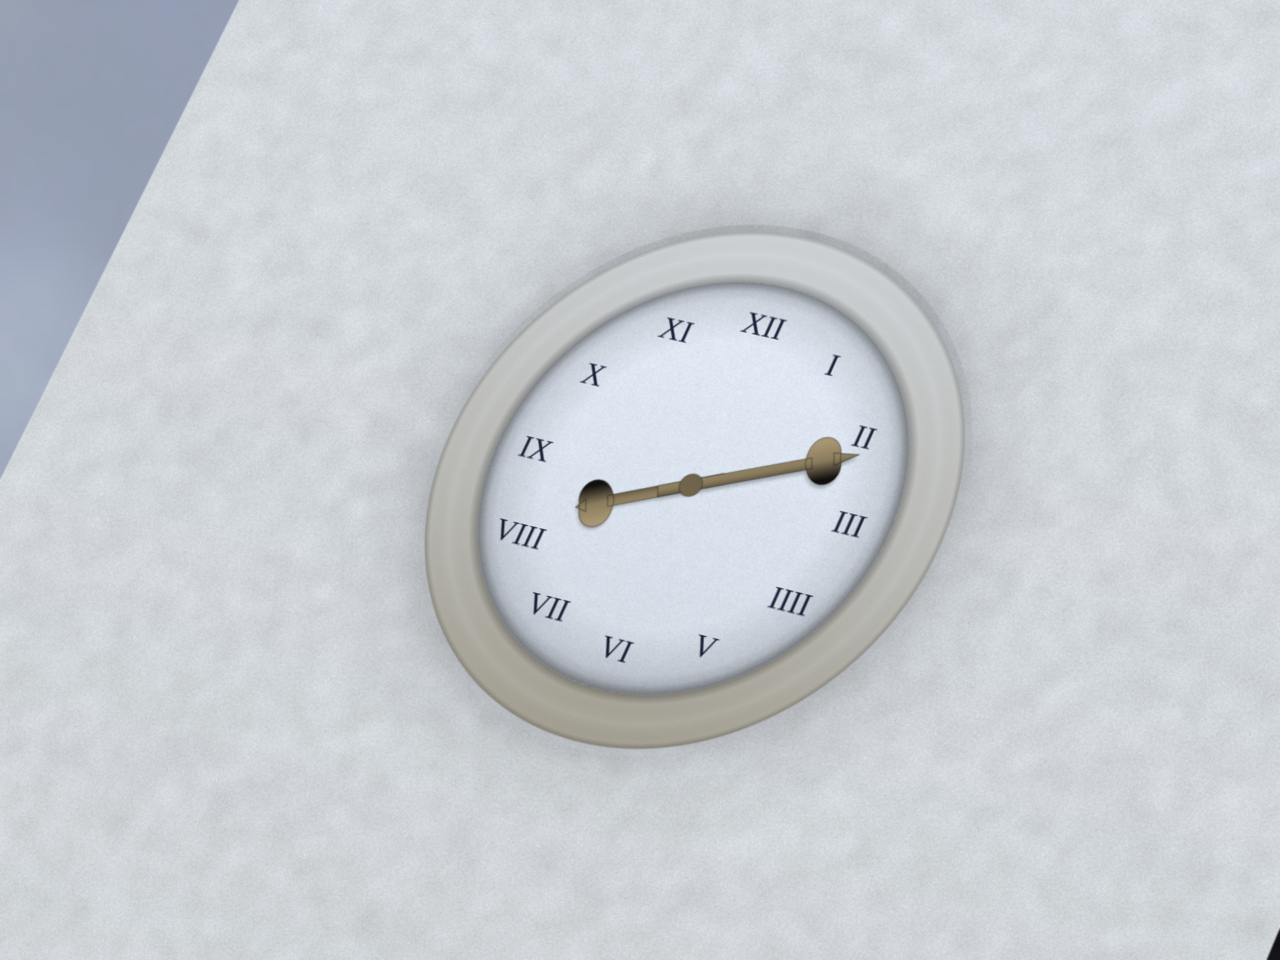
h=8 m=11
